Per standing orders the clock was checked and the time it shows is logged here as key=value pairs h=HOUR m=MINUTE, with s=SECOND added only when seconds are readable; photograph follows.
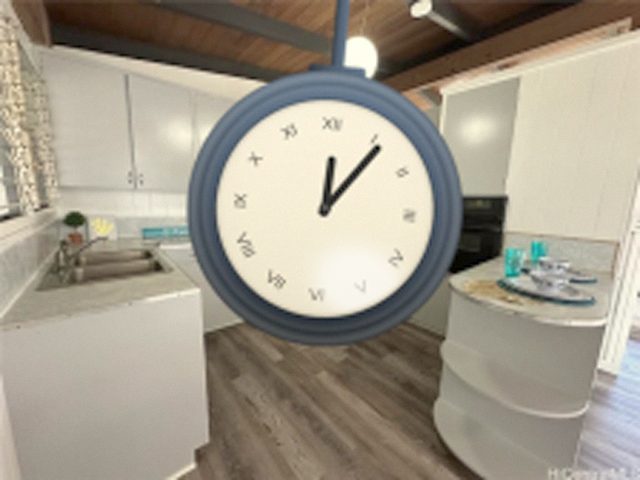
h=12 m=6
